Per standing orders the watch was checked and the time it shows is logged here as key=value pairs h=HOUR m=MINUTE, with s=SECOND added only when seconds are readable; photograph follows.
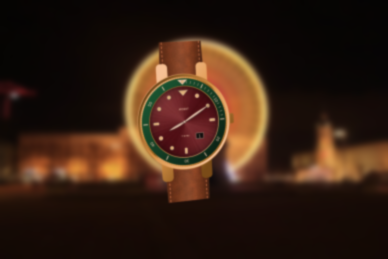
h=8 m=10
